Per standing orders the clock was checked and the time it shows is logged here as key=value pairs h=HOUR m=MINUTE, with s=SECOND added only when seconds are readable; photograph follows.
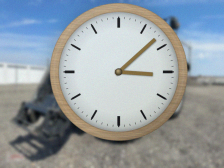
h=3 m=8
